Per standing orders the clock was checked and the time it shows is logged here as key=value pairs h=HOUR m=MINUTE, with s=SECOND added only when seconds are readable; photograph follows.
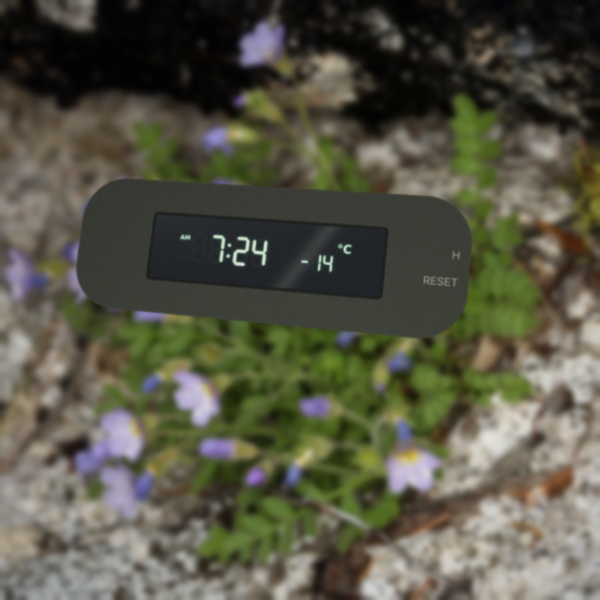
h=7 m=24
